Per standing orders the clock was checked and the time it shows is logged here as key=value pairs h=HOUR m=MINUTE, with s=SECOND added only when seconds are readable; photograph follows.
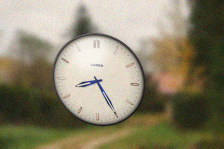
h=8 m=25
